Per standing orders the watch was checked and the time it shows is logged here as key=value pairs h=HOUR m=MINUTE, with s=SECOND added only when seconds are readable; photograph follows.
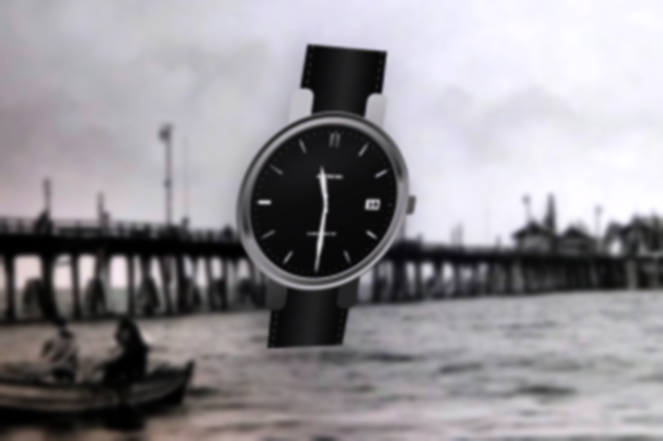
h=11 m=30
